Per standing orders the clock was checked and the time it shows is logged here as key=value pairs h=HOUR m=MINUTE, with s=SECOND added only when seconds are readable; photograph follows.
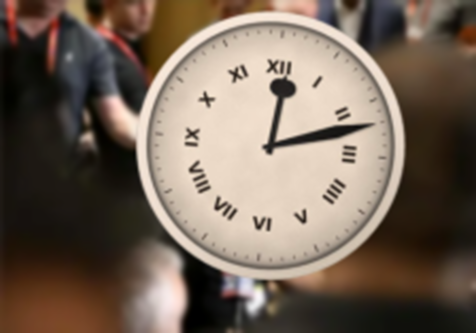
h=12 m=12
